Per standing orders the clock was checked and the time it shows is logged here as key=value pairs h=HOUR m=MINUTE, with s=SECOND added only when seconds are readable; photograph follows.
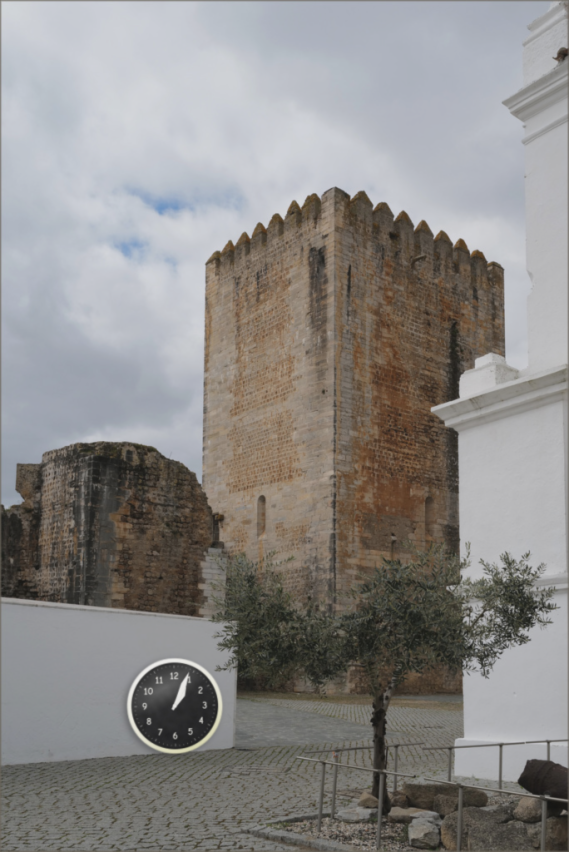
h=1 m=4
